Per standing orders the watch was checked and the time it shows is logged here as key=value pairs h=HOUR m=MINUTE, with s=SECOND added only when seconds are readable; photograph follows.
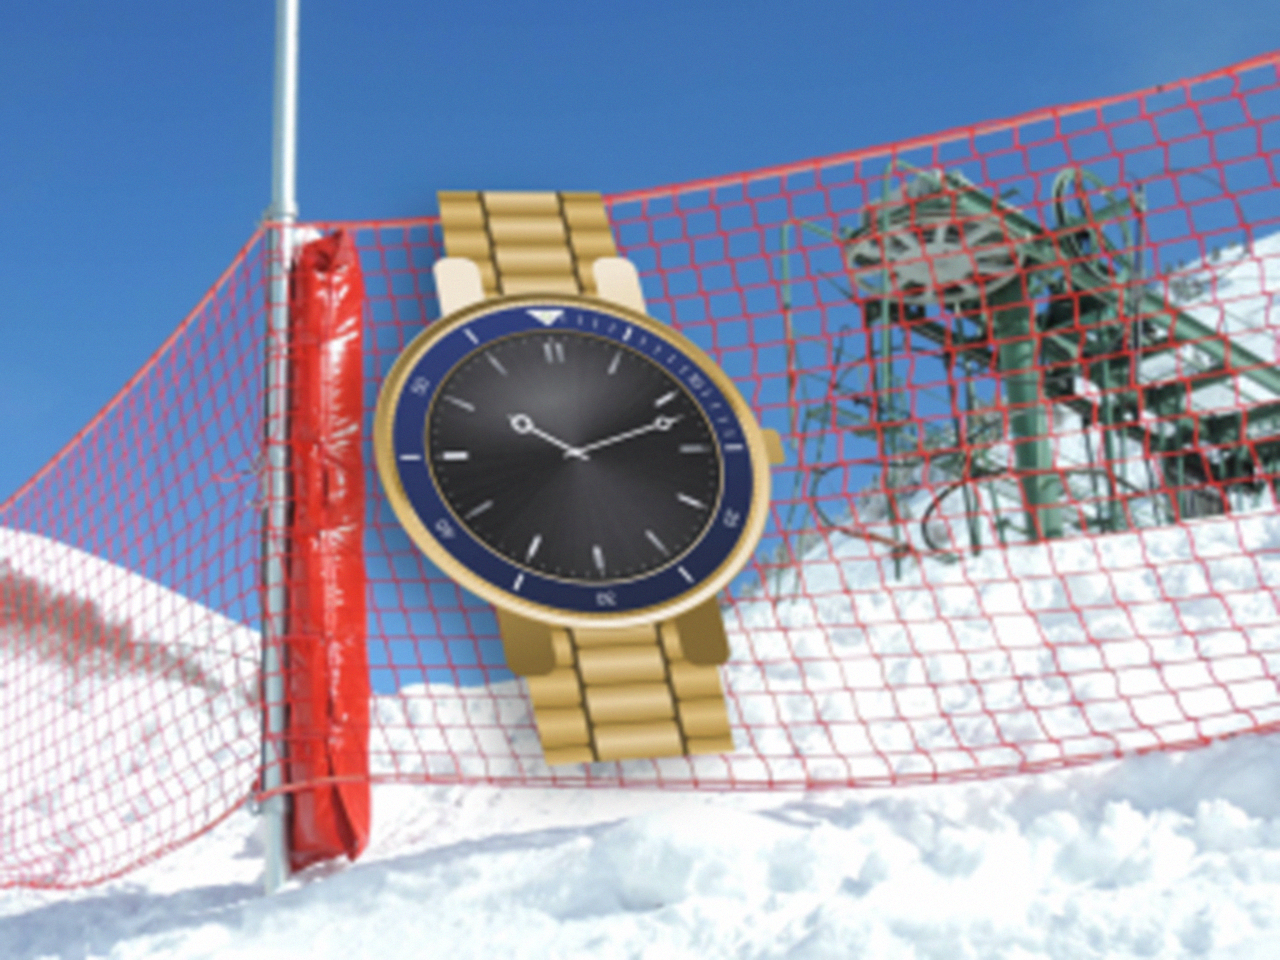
h=10 m=12
